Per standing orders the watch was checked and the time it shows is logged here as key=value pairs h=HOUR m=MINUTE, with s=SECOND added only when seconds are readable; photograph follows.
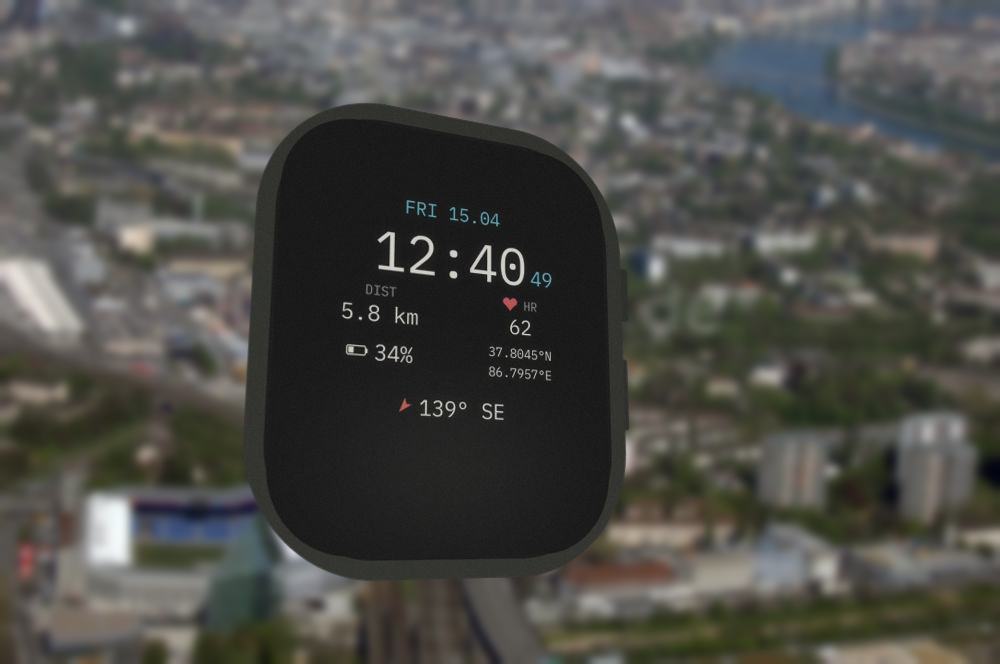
h=12 m=40 s=49
